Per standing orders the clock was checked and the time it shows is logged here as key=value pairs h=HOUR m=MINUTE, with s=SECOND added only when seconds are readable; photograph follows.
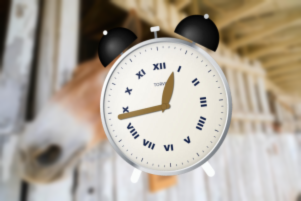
h=12 m=44
